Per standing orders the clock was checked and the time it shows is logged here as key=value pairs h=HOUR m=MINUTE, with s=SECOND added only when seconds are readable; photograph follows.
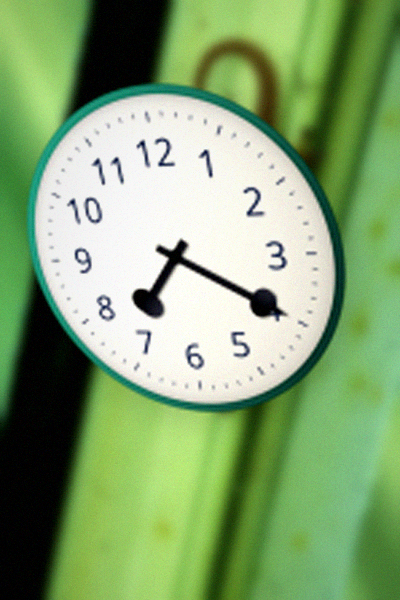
h=7 m=20
